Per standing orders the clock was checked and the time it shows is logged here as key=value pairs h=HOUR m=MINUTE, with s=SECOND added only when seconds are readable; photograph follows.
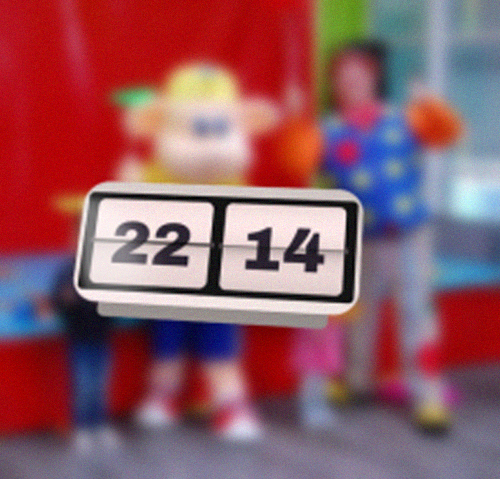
h=22 m=14
